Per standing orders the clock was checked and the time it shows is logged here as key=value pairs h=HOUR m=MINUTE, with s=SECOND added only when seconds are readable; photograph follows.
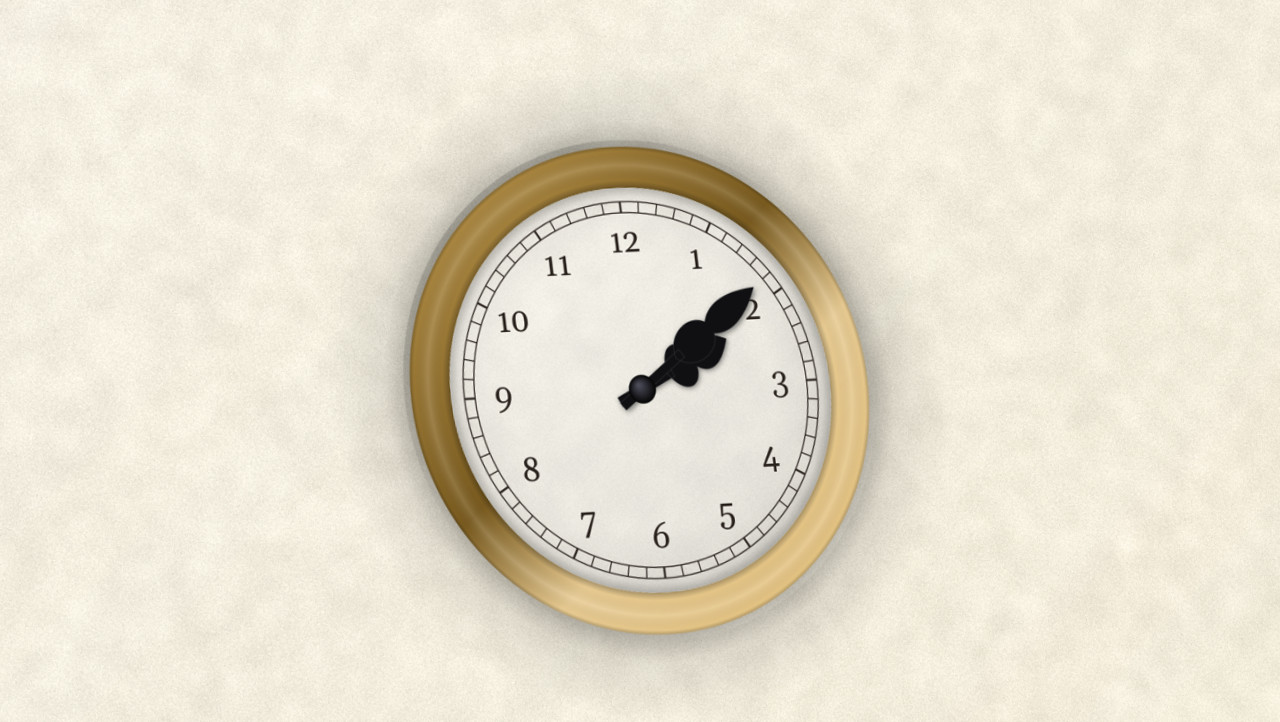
h=2 m=9
